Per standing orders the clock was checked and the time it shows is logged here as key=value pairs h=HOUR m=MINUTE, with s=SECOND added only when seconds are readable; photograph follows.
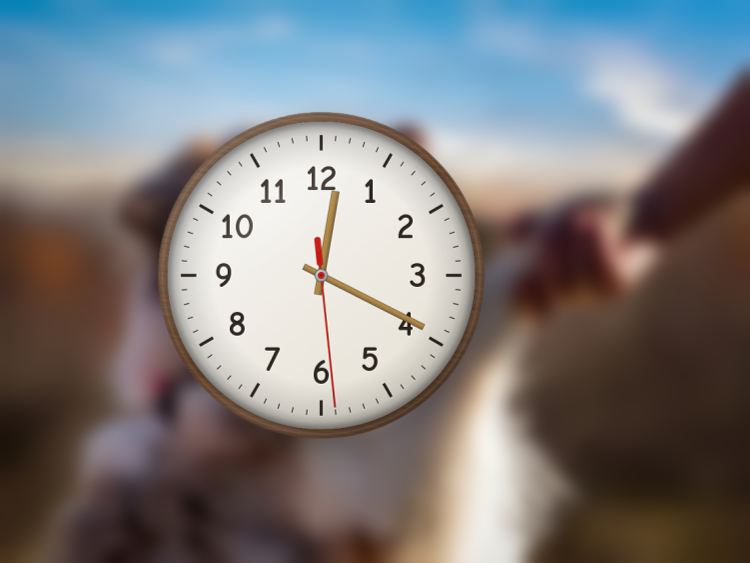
h=12 m=19 s=29
